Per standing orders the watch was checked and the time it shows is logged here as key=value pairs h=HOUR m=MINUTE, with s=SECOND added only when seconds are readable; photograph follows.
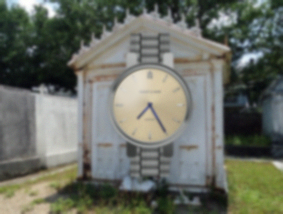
h=7 m=25
